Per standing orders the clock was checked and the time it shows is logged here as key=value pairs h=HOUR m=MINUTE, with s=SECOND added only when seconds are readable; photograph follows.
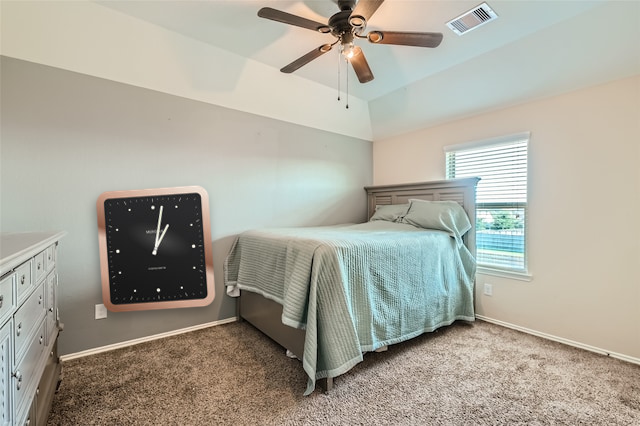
h=1 m=2
